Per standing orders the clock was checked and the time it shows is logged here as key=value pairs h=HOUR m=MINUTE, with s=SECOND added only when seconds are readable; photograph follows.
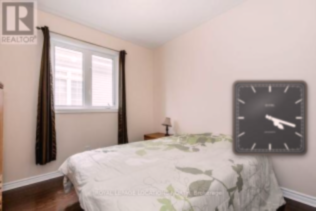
h=4 m=18
